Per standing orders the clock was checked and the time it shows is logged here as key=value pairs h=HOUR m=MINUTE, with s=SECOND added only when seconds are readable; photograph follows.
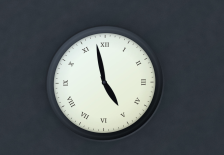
h=4 m=58
